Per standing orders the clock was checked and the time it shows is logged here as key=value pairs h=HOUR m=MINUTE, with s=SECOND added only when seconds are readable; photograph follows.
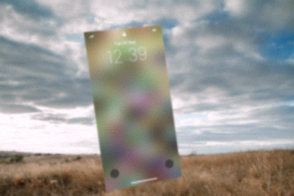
h=12 m=39
